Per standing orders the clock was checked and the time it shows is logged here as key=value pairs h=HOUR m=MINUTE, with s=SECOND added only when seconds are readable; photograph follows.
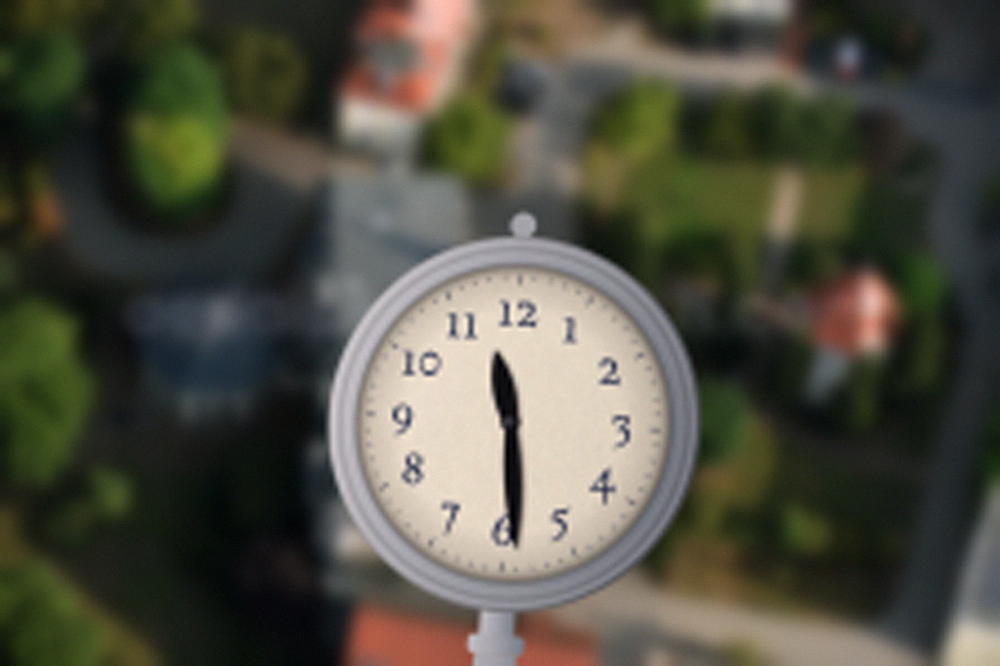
h=11 m=29
